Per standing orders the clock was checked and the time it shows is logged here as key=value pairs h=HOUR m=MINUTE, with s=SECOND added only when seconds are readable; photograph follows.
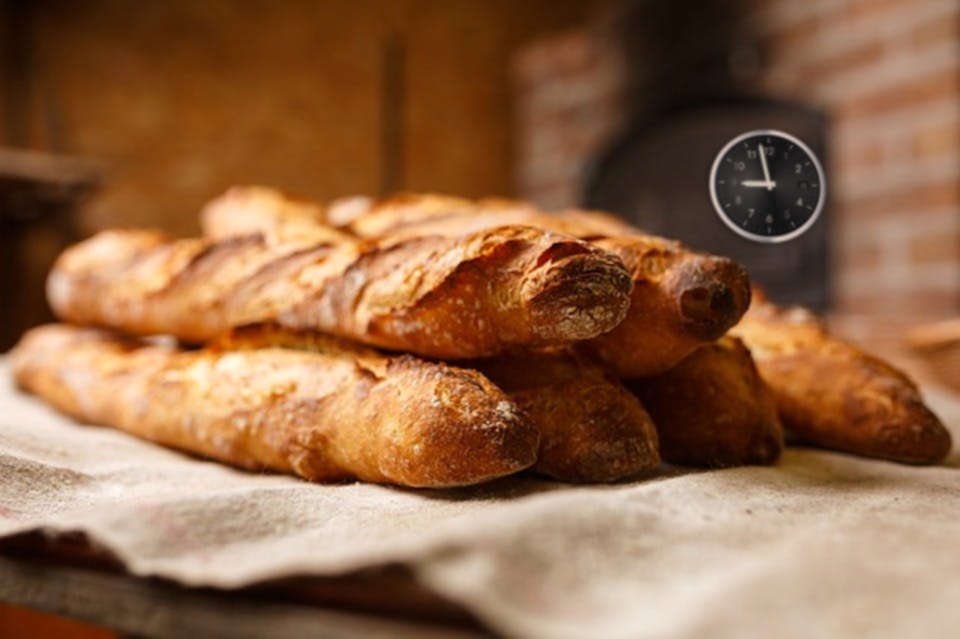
h=8 m=58
